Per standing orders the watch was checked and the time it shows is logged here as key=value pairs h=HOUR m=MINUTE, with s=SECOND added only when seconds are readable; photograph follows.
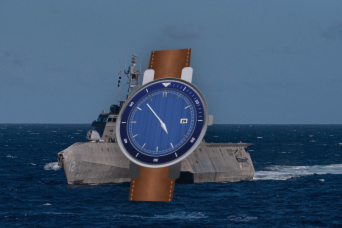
h=4 m=53
